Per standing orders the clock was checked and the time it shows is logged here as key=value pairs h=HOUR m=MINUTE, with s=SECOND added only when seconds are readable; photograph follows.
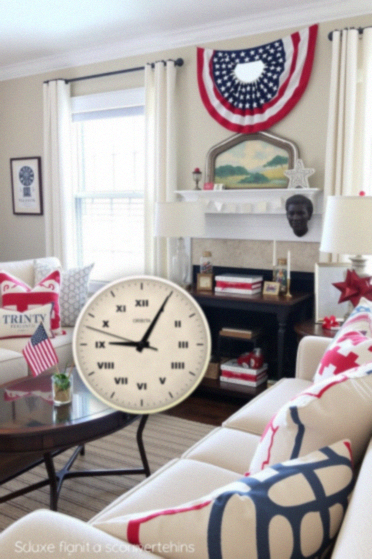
h=9 m=4 s=48
